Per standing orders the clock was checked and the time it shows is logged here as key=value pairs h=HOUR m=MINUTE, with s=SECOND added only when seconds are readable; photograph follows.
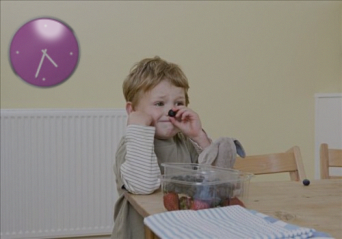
h=4 m=33
